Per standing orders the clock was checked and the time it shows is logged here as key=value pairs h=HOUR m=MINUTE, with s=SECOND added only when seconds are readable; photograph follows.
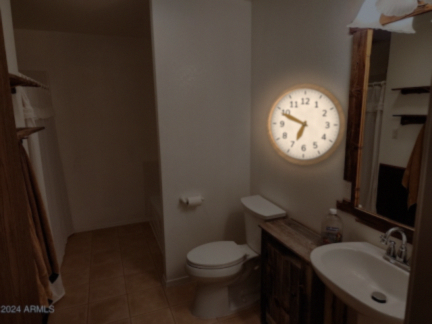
h=6 m=49
